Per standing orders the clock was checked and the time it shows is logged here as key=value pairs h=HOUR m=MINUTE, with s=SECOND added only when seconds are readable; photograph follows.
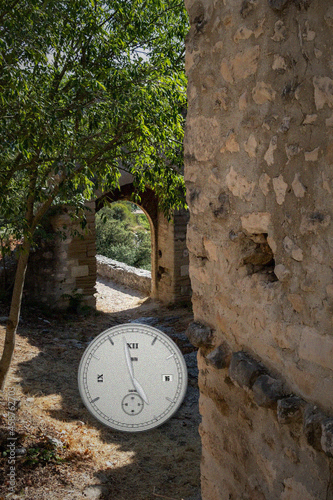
h=4 m=58
